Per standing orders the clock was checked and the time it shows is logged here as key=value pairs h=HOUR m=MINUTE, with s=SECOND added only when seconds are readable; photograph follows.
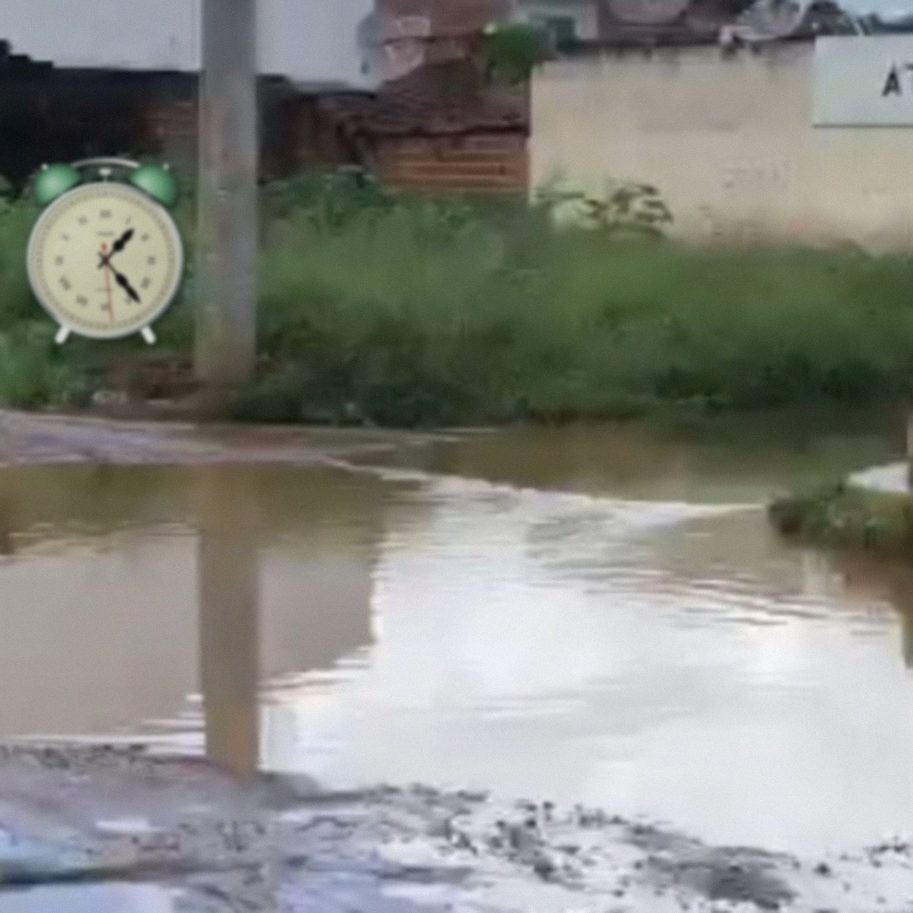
h=1 m=23 s=29
